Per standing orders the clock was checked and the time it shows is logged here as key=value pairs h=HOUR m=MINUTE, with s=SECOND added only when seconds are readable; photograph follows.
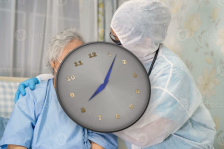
h=8 m=7
